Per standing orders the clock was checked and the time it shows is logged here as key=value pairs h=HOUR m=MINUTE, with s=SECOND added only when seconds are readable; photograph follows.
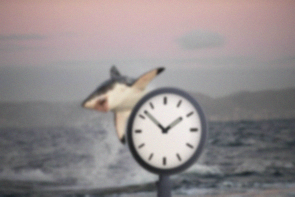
h=1 m=52
